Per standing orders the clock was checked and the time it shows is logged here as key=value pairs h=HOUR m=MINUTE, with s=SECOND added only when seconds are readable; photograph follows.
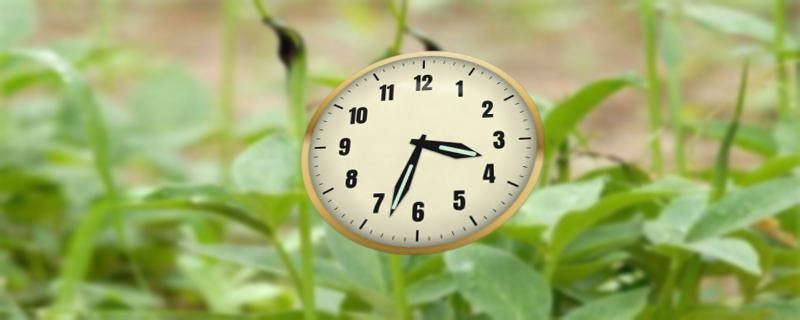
h=3 m=33
